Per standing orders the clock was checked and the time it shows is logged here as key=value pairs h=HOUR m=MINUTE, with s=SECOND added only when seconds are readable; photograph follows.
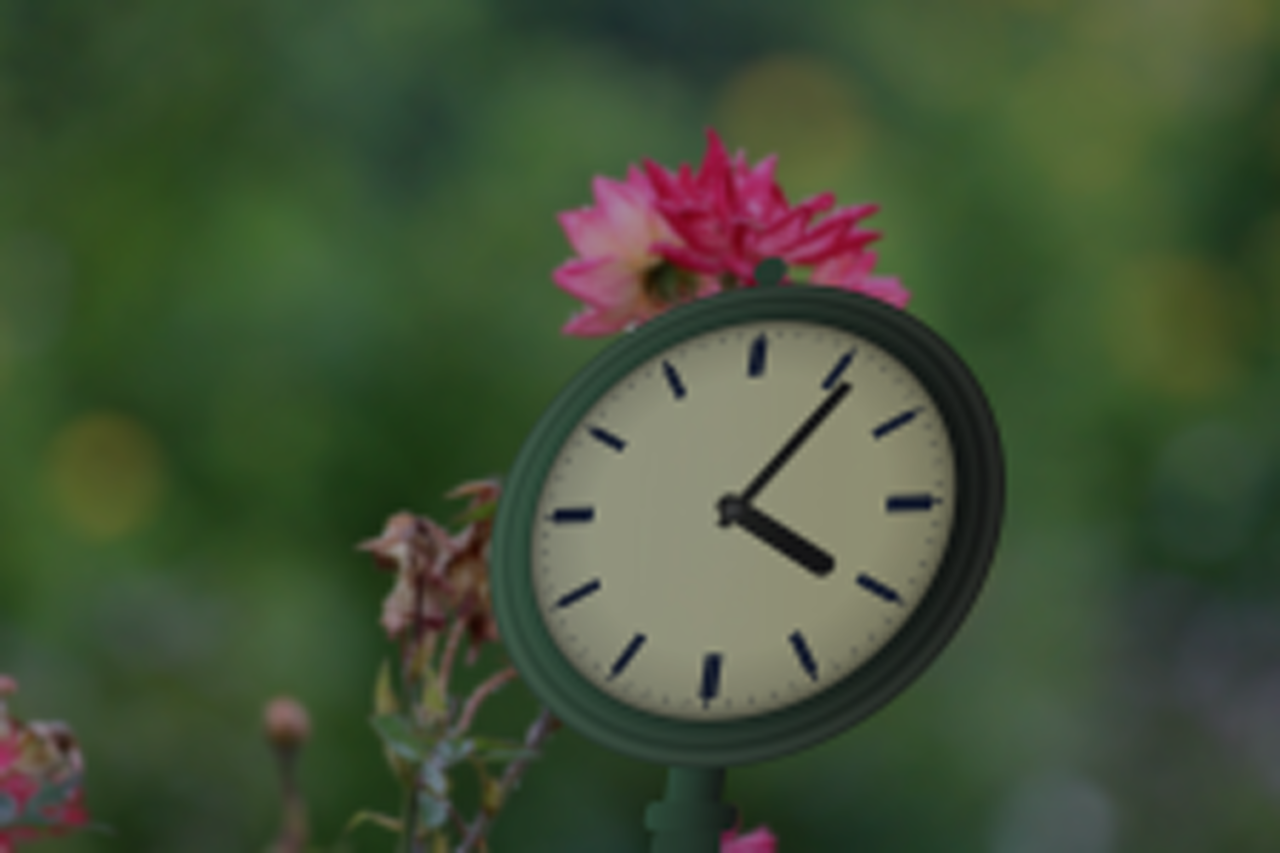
h=4 m=6
